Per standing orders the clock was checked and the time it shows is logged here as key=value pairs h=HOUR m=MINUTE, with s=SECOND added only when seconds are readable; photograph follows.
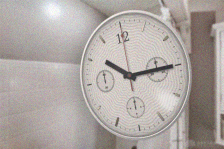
h=10 m=15
